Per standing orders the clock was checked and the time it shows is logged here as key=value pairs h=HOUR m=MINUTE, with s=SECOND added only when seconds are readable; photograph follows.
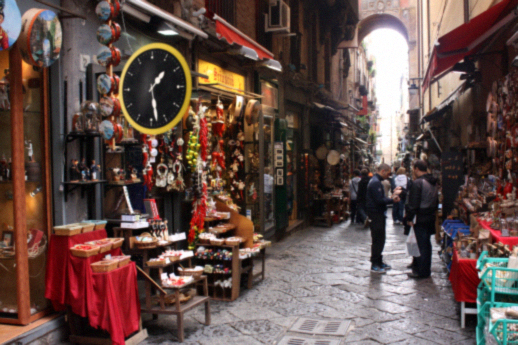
h=1 m=28
